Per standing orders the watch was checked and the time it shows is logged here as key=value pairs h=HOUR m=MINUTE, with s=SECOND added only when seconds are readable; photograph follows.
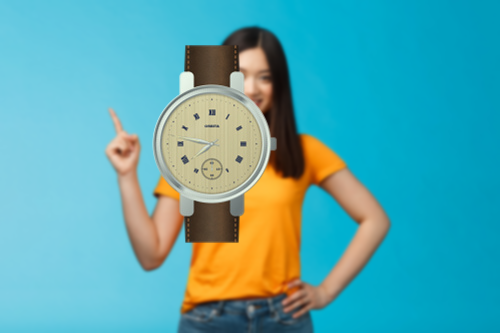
h=7 m=47
